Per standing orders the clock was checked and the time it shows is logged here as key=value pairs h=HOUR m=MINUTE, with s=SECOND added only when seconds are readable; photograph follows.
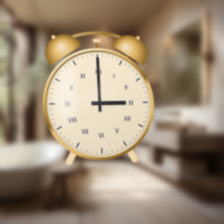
h=3 m=0
